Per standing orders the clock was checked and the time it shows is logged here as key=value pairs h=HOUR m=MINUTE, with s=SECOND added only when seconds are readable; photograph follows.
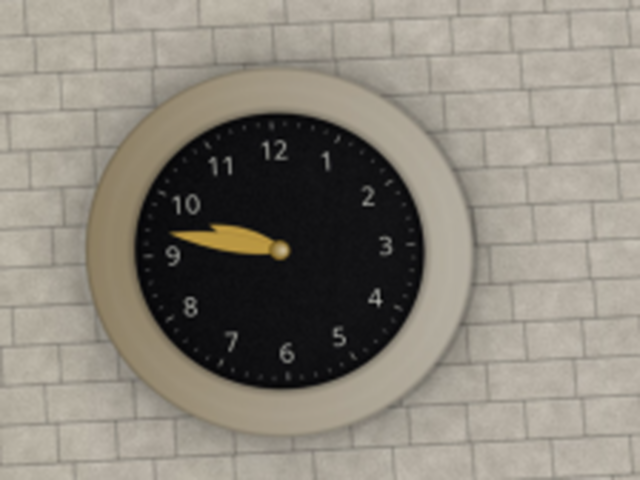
h=9 m=47
